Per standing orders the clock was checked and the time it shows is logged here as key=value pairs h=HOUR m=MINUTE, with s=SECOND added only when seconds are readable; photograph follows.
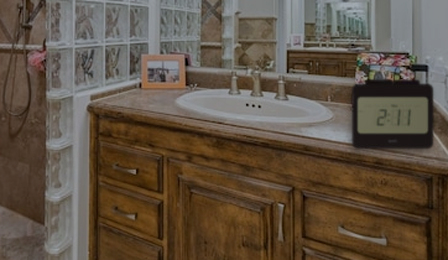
h=2 m=11
